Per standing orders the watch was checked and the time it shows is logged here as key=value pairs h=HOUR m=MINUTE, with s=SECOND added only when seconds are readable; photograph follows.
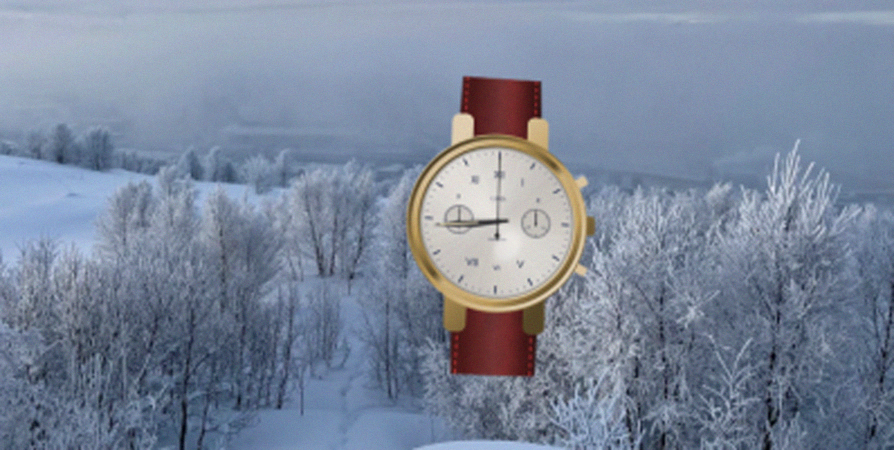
h=8 m=44
